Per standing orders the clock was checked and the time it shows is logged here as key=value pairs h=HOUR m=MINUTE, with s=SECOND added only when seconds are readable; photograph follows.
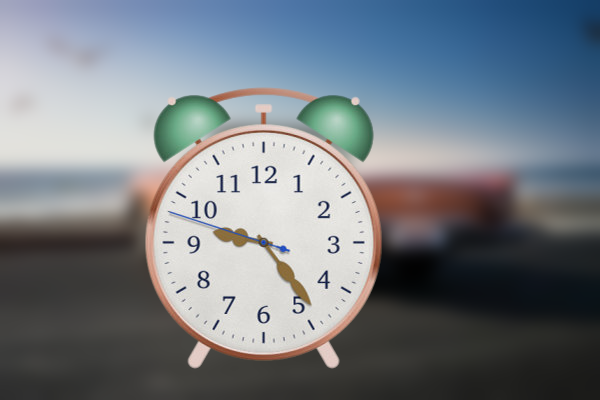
h=9 m=23 s=48
